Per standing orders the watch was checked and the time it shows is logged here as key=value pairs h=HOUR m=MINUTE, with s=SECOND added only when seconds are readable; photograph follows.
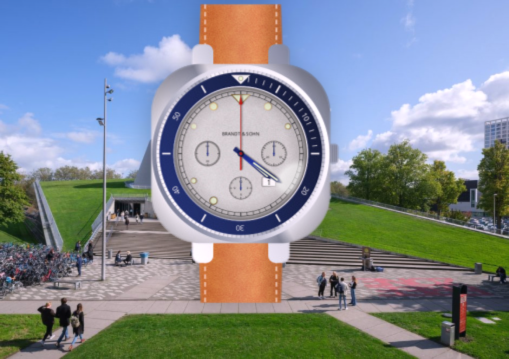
h=4 m=21
